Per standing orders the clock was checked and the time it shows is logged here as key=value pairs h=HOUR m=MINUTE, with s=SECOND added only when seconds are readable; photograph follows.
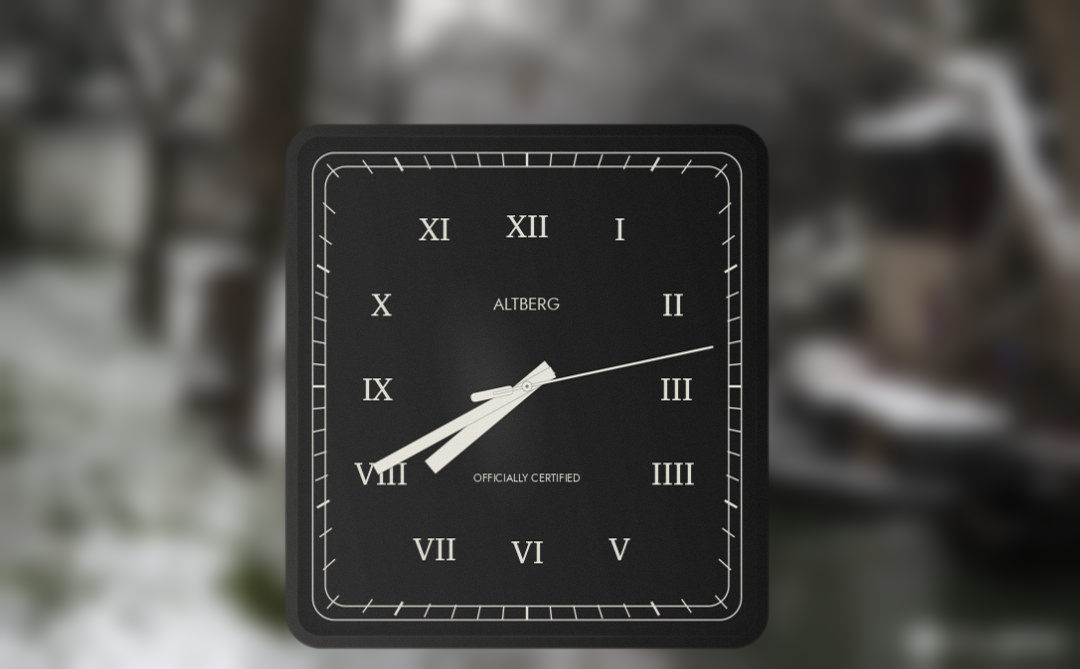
h=7 m=40 s=13
